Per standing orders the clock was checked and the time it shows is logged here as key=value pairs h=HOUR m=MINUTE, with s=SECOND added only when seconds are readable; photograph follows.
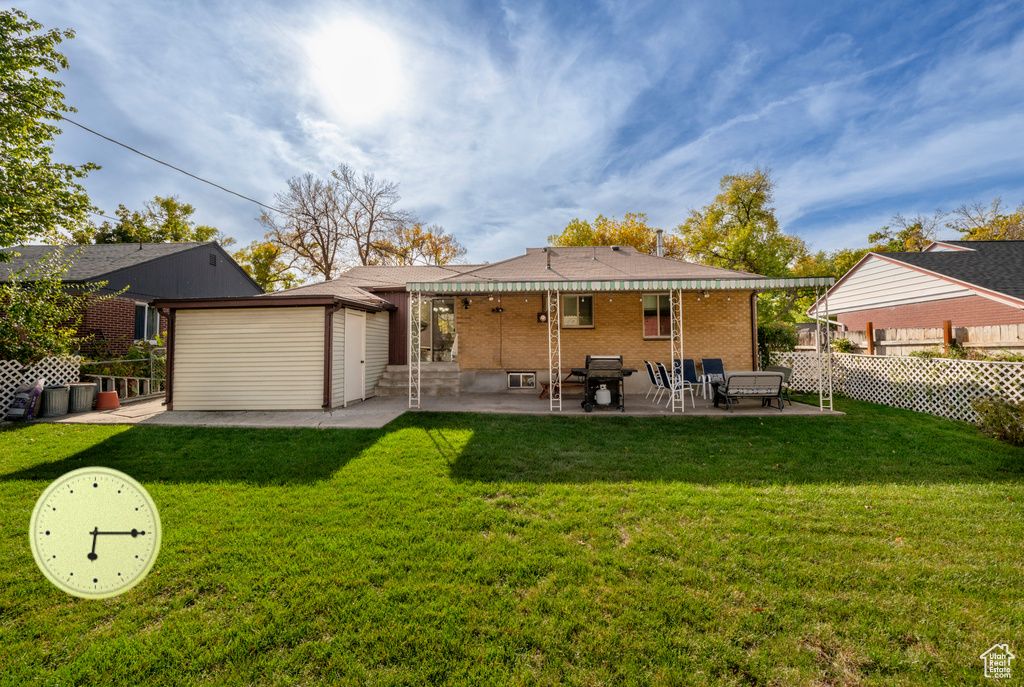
h=6 m=15
